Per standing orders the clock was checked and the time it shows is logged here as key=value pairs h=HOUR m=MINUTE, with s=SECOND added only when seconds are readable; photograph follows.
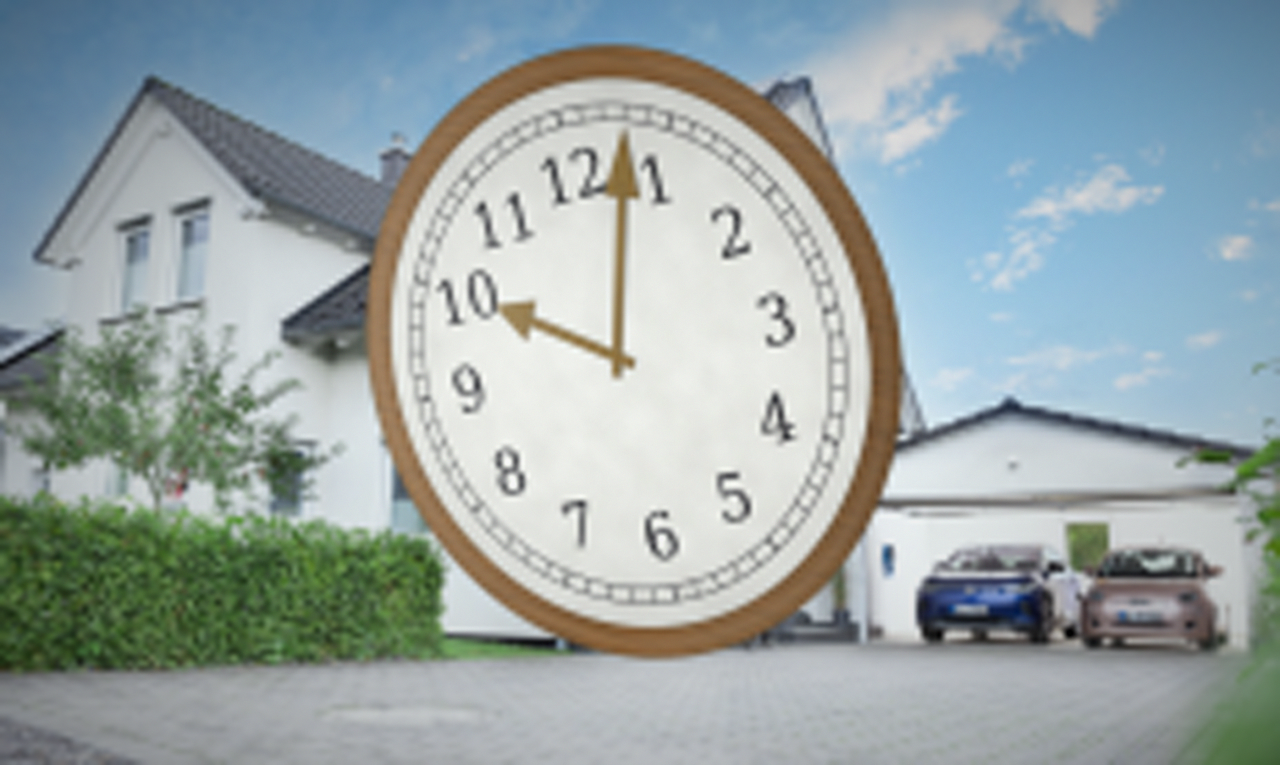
h=10 m=3
